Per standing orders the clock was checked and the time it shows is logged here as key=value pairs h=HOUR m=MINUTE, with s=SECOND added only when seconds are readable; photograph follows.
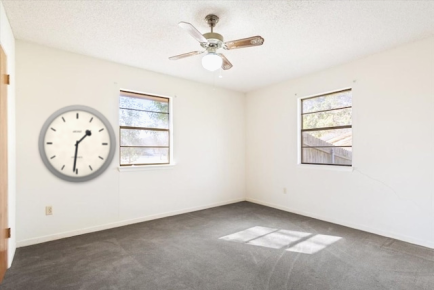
h=1 m=31
